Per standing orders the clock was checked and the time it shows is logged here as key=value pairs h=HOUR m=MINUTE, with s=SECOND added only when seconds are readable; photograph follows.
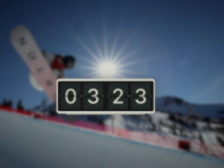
h=3 m=23
